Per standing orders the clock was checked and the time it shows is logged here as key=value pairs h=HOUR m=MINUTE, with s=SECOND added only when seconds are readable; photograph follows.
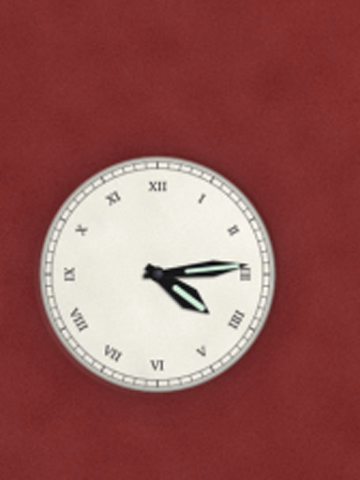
h=4 m=14
